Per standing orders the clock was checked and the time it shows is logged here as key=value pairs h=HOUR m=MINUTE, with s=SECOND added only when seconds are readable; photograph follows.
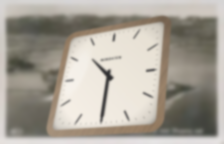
h=10 m=30
